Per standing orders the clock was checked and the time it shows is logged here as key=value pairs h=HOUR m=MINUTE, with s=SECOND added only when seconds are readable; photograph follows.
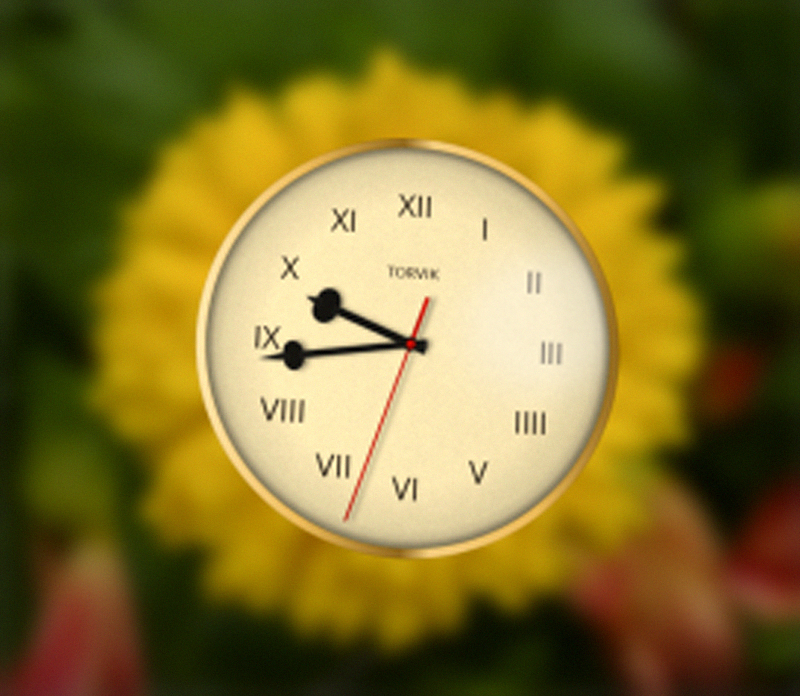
h=9 m=43 s=33
